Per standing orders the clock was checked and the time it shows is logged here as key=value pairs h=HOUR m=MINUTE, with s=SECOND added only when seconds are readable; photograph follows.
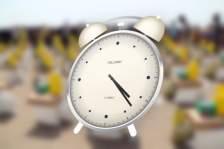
h=4 m=23
